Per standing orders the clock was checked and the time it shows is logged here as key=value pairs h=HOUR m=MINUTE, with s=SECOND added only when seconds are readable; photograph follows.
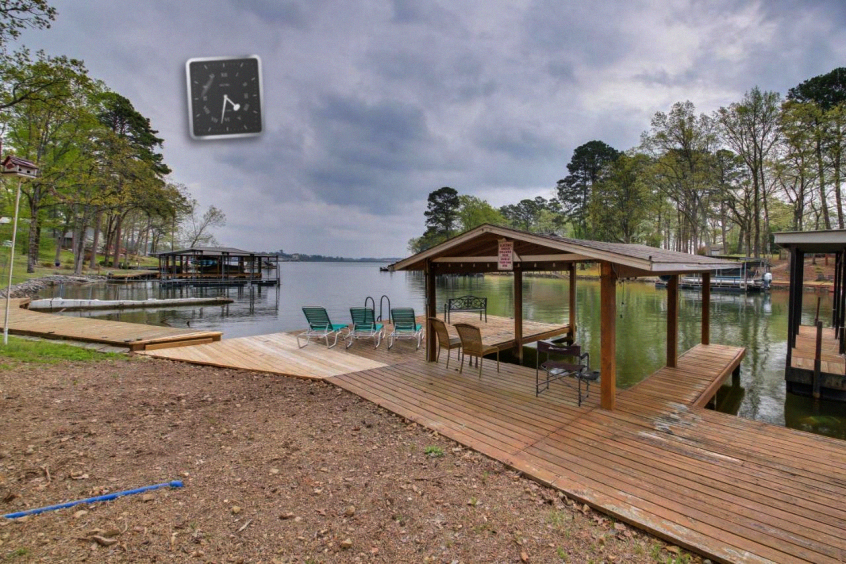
h=4 m=32
